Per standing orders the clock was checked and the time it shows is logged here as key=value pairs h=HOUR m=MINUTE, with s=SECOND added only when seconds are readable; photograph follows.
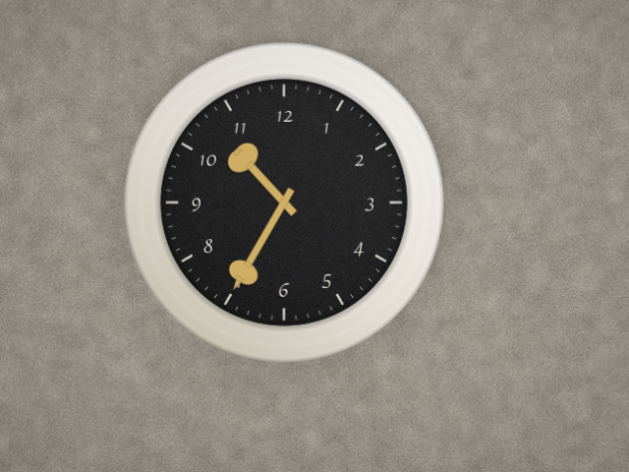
h=10 m=35
